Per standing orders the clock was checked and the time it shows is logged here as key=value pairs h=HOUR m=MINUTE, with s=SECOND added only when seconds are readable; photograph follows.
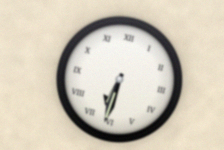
h=6 m=31
